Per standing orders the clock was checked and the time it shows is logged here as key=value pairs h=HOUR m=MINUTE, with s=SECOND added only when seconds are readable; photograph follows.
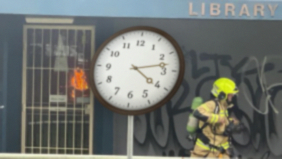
h=4 m=13
